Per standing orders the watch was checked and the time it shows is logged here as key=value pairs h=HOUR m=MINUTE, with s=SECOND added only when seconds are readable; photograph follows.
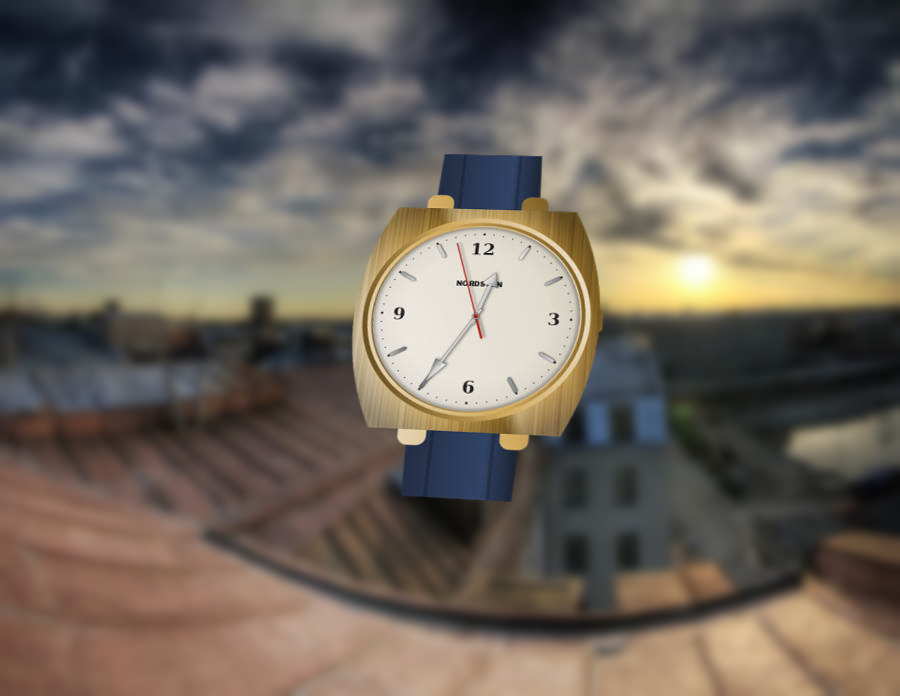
h=12 m=34 s=57
